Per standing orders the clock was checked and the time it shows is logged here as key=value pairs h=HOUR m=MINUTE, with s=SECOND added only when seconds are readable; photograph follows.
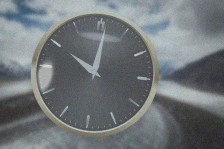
h=10 m=1
